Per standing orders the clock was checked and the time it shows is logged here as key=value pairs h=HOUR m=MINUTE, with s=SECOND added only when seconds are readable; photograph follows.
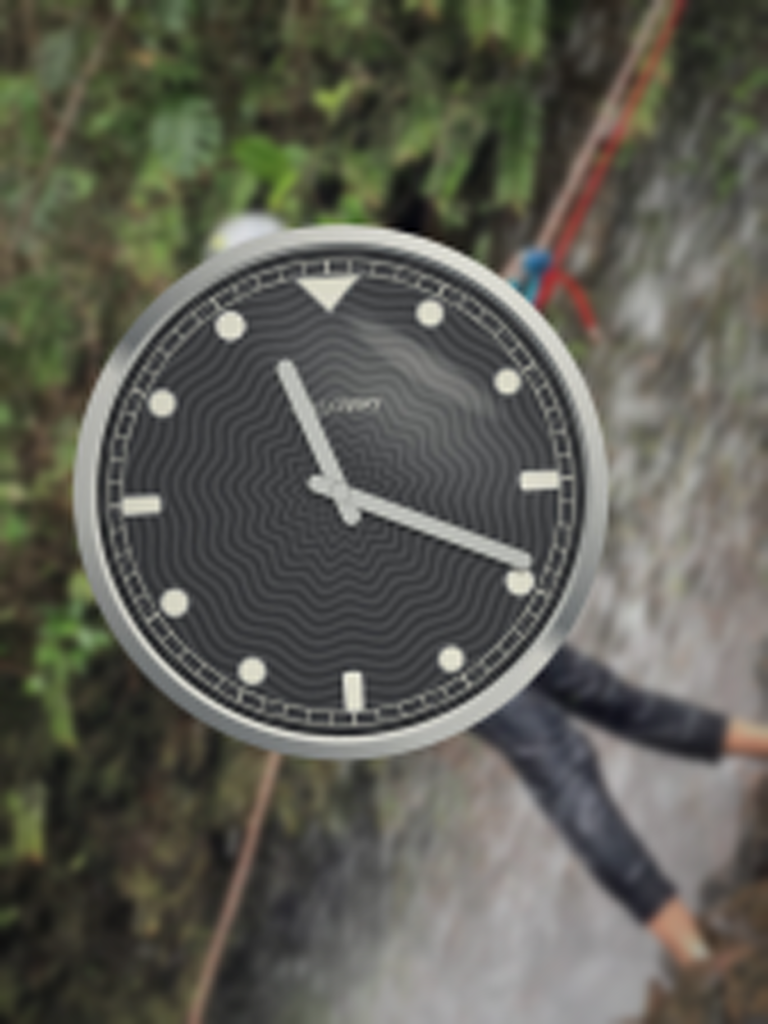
h=11 m=19
